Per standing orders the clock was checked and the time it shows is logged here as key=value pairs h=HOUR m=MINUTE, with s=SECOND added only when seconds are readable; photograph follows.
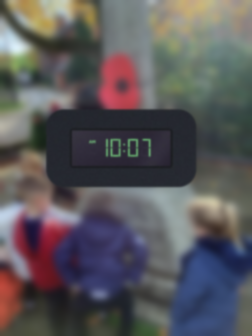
h=10 m=7
